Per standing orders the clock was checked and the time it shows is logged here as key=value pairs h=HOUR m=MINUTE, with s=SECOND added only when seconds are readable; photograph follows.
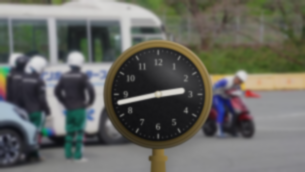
h=2 m=43
